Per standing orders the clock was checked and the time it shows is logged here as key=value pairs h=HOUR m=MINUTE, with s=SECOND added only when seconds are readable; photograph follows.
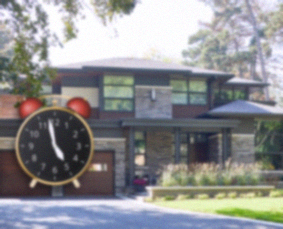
h=4 m=58
